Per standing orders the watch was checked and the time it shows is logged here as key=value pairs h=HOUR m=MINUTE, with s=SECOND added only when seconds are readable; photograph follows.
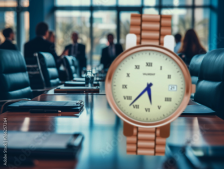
h=5 m=37
